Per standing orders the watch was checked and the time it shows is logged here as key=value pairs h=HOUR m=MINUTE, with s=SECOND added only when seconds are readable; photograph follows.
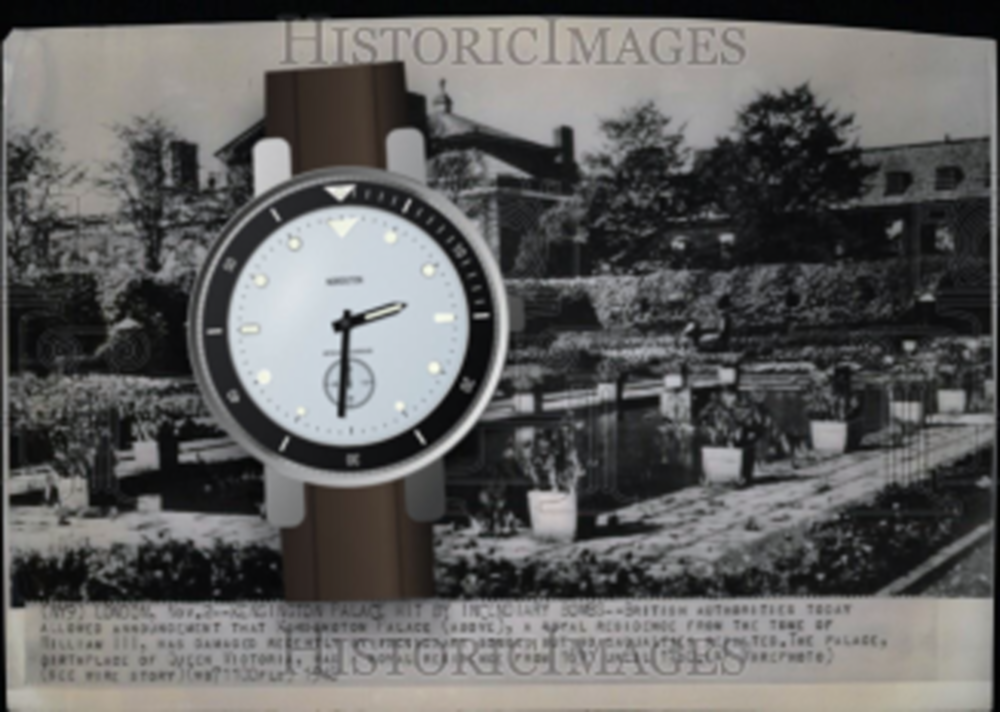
h=2 m=31
